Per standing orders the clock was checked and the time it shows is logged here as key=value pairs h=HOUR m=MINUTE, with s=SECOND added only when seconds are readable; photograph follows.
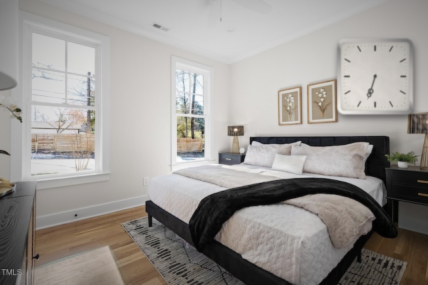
h=6 m=33
